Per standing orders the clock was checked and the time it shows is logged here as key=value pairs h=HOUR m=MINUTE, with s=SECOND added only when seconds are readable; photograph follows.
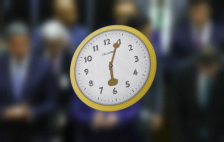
h=6 m=4
